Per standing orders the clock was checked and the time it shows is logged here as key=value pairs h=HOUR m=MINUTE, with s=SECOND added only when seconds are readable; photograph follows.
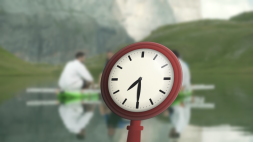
h=7 m=30
